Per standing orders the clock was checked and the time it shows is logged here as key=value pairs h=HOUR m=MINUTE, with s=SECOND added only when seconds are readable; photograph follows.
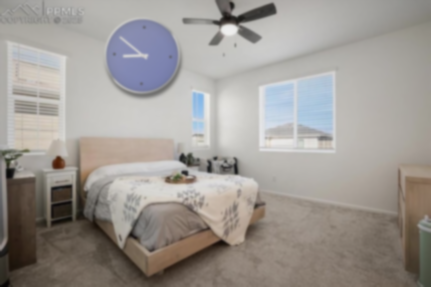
h=8 m=51
